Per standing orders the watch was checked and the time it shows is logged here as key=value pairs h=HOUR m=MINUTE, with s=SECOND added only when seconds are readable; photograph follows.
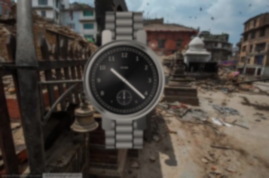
h=10 m=22
